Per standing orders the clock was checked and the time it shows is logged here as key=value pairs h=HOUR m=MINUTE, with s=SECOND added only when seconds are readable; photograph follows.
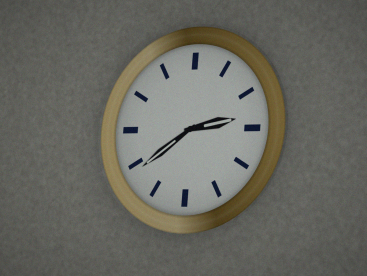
h=2 m=39
